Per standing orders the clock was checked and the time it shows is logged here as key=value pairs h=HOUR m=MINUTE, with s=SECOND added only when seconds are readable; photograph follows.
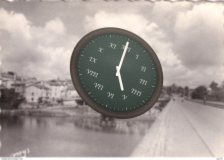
h=5 m=0
